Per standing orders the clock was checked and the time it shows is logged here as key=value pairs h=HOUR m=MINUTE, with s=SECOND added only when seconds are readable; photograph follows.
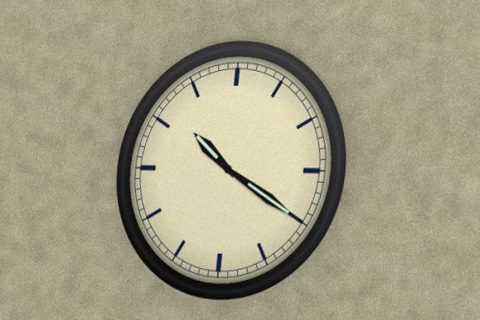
h=10 m=20
